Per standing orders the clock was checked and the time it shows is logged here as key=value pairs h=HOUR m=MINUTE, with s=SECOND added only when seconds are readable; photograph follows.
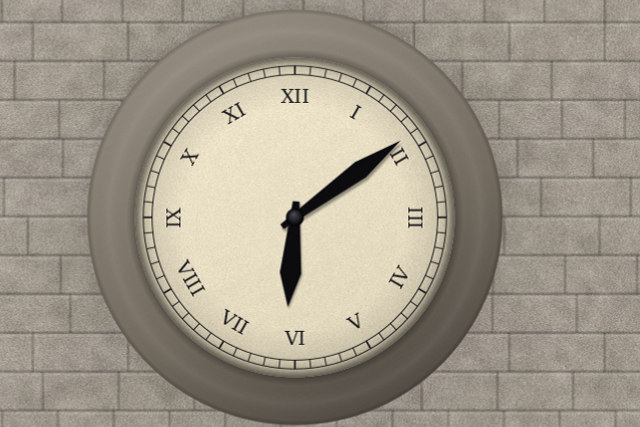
h=6 m=9
